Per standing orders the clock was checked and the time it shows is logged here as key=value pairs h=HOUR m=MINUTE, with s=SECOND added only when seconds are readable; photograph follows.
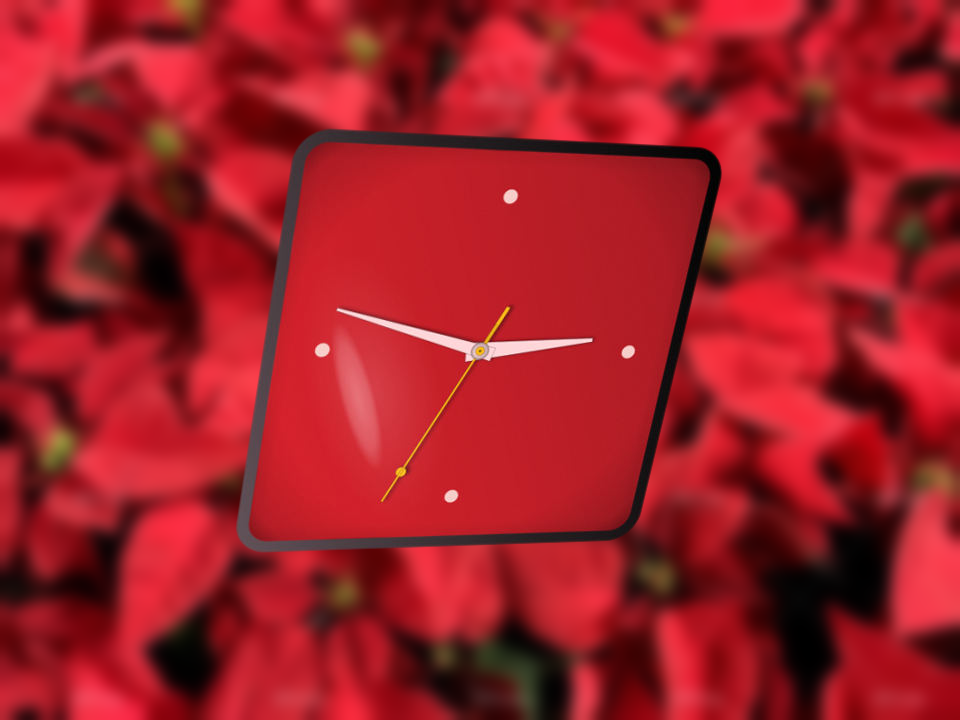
h=2 m=47 s=34
